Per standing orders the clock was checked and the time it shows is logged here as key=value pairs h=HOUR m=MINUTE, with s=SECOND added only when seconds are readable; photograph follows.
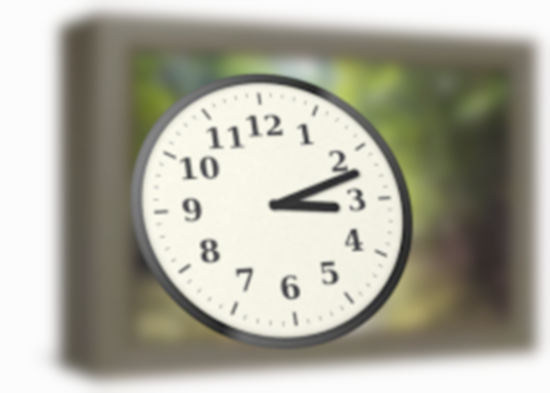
h=3 m=12
